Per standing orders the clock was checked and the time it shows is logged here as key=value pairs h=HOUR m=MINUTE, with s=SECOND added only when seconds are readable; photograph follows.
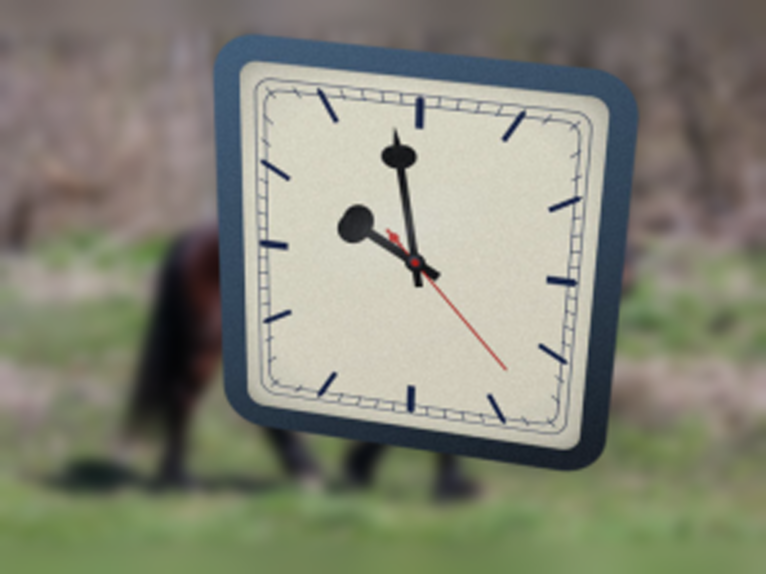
h=9 m=58 s=23
